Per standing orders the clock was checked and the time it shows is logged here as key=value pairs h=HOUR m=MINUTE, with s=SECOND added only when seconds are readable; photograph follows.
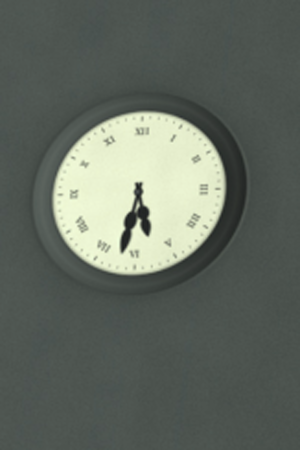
h=5 m=32
